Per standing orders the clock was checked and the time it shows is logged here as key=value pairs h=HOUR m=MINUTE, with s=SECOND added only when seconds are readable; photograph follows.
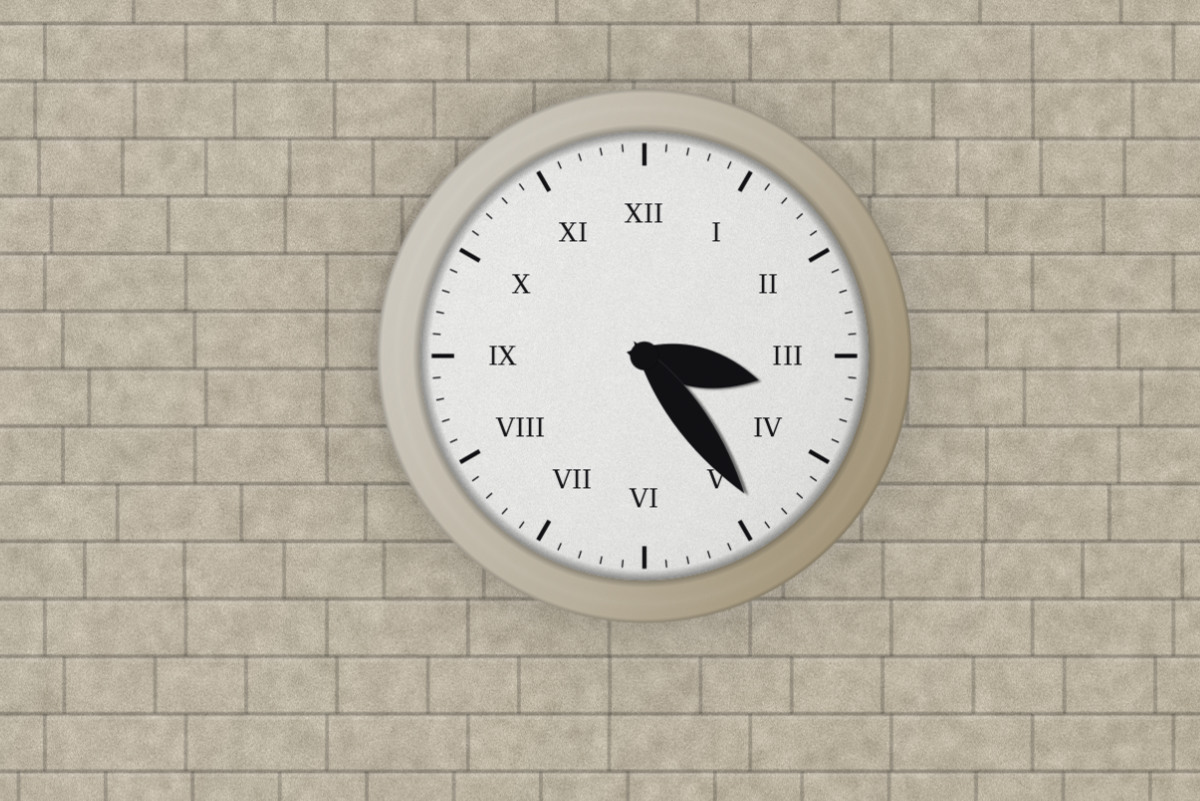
h=3 m=24
